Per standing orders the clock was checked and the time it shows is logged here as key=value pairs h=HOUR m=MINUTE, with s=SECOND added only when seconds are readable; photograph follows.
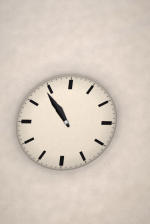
h=10 m=54
